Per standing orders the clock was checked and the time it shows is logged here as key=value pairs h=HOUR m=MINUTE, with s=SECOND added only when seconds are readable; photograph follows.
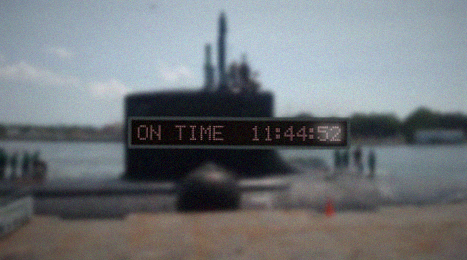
h=11 m=44 s=52
